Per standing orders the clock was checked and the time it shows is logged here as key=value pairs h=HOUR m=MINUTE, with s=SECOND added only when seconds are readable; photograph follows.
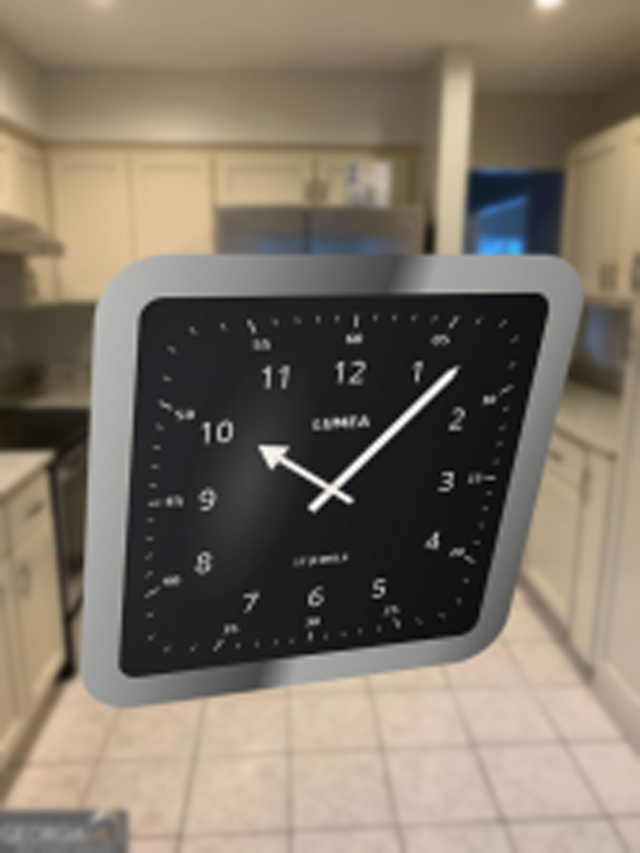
h=10 m=7
